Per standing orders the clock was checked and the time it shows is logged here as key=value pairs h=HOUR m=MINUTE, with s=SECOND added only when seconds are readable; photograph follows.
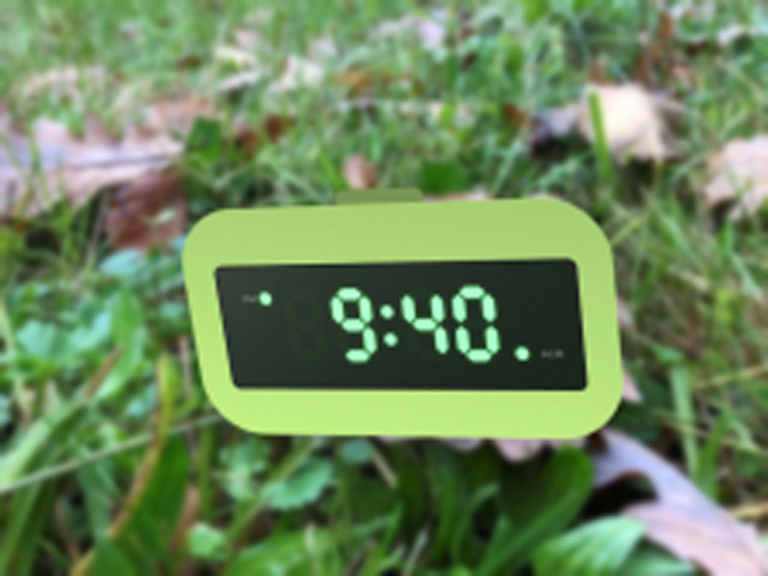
h=9 m=40
